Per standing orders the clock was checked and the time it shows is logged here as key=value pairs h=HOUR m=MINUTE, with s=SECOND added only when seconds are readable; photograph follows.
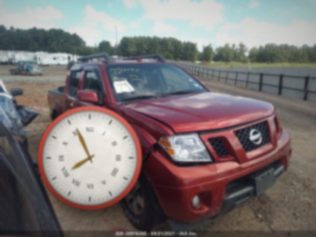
h=7 m=56
